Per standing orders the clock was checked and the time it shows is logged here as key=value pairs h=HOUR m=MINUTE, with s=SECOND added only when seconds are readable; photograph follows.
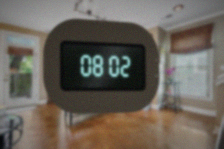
h=8 m=2
